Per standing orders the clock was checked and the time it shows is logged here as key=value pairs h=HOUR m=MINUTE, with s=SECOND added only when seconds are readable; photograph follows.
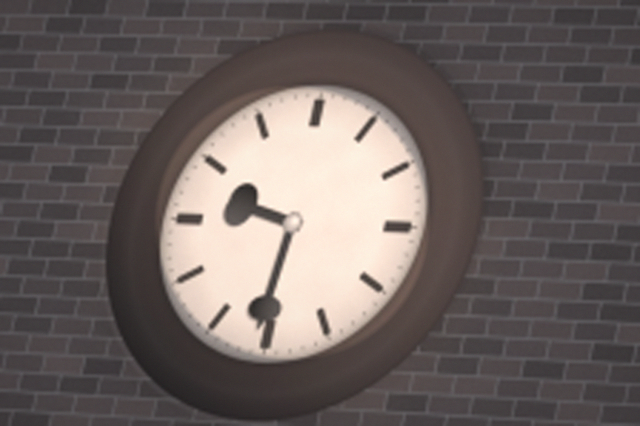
h=9 m=31
